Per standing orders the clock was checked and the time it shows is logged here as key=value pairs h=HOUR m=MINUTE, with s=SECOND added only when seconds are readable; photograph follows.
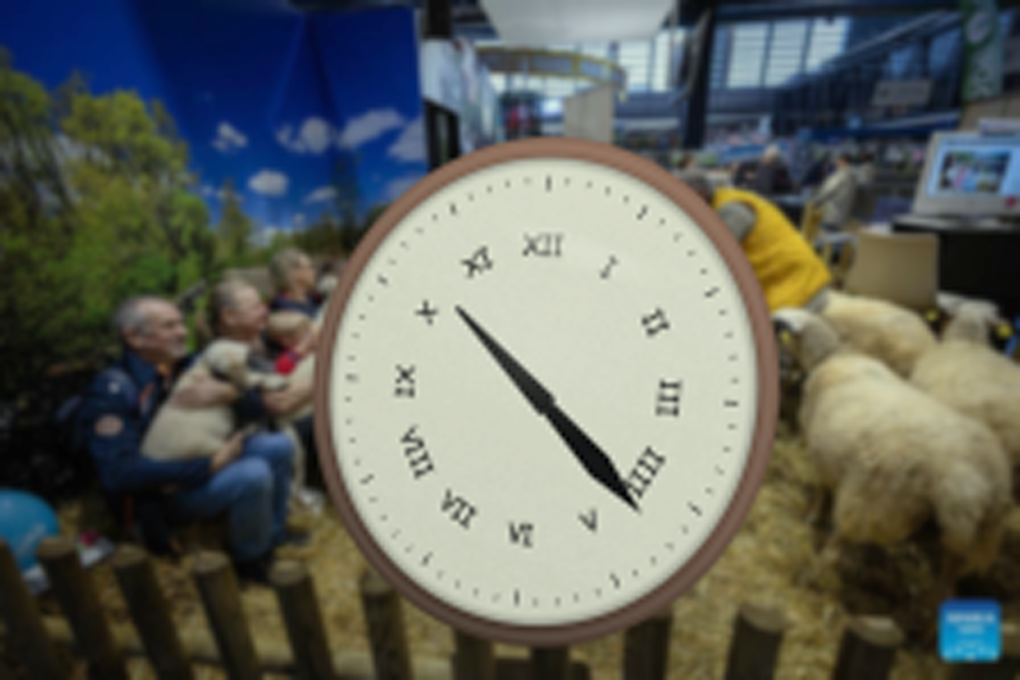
h=10 m=22
